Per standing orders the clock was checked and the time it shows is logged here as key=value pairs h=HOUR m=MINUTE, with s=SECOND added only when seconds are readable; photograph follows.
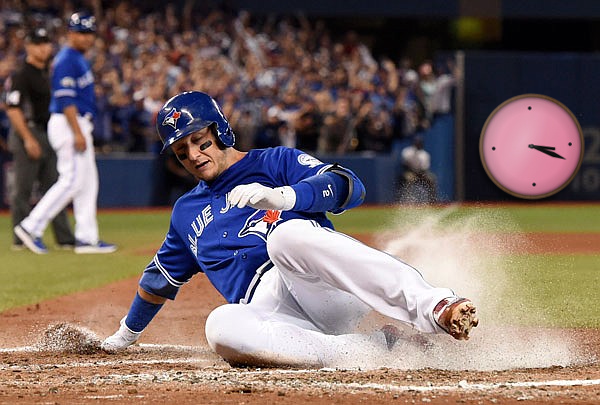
h=3 m=19
